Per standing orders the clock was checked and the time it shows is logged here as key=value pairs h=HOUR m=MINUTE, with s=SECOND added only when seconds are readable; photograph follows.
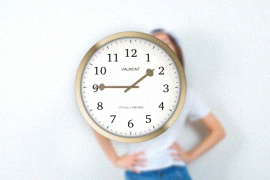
h=1 m=45
